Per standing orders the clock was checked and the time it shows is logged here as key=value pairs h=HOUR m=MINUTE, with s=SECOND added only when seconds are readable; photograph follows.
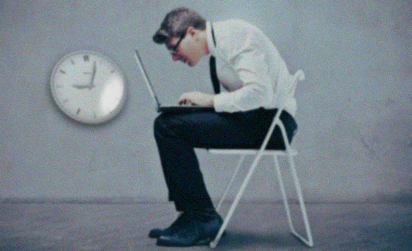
h=9 m=3
